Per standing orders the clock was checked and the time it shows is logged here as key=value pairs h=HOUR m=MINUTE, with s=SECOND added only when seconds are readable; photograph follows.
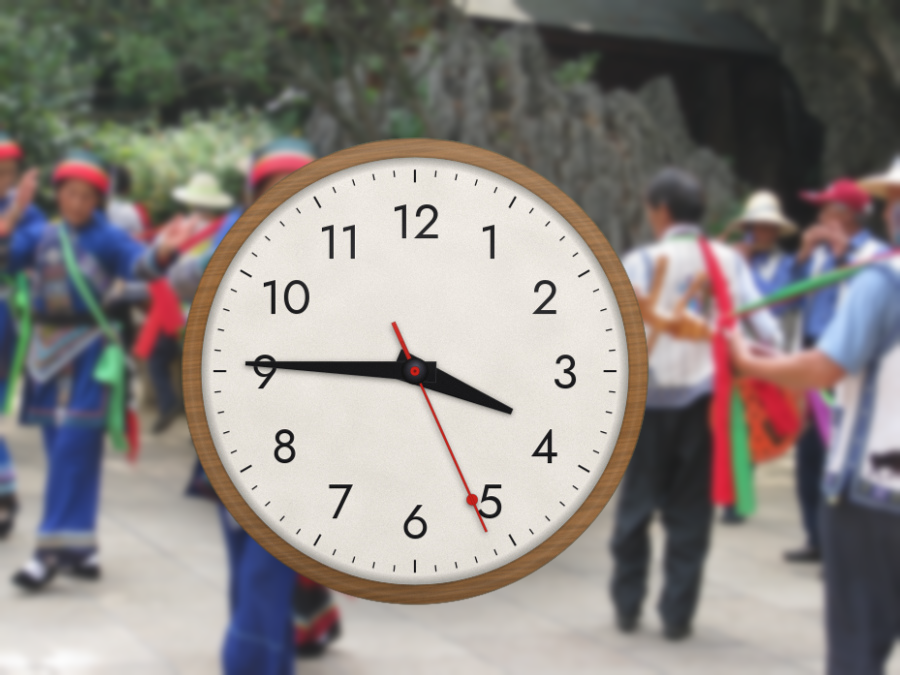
h=3 m=45 s=26
